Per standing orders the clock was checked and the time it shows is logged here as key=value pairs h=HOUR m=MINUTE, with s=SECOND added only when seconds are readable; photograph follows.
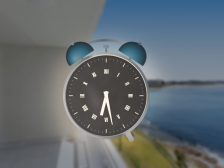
h=6 m=28
